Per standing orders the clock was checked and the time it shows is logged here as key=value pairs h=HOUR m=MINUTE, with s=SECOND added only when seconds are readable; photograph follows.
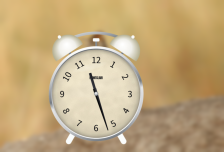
h=11 m=27
